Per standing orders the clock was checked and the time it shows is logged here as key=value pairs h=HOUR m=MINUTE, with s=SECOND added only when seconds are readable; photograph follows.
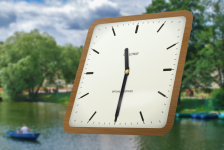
h=11 m=30
